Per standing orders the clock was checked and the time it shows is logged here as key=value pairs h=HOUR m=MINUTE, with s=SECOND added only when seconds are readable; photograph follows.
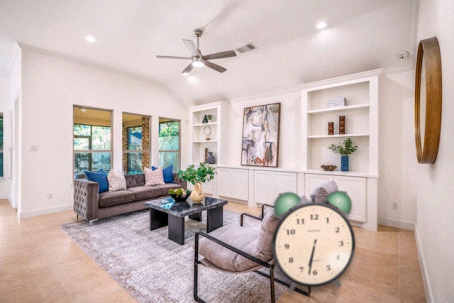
h=6 m=32
